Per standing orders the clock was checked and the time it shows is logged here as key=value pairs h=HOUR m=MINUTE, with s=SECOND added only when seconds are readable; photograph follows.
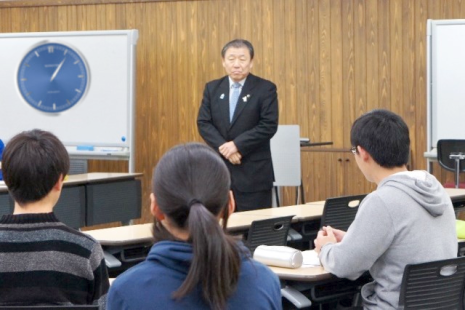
h=1 m=6
